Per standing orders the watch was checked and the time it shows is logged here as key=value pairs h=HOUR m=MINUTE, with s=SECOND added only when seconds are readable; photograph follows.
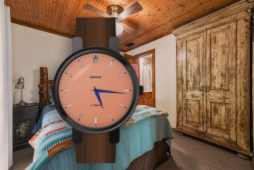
h=5 m=16
